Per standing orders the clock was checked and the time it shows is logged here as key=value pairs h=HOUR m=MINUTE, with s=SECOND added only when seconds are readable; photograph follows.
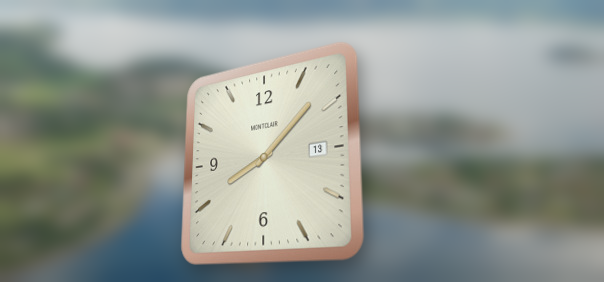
h=8 m=8
